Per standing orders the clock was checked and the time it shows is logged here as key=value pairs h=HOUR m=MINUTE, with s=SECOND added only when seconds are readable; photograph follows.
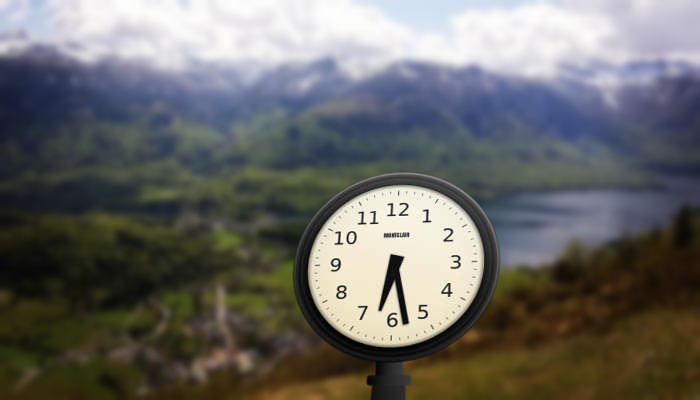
h=6 m=28
